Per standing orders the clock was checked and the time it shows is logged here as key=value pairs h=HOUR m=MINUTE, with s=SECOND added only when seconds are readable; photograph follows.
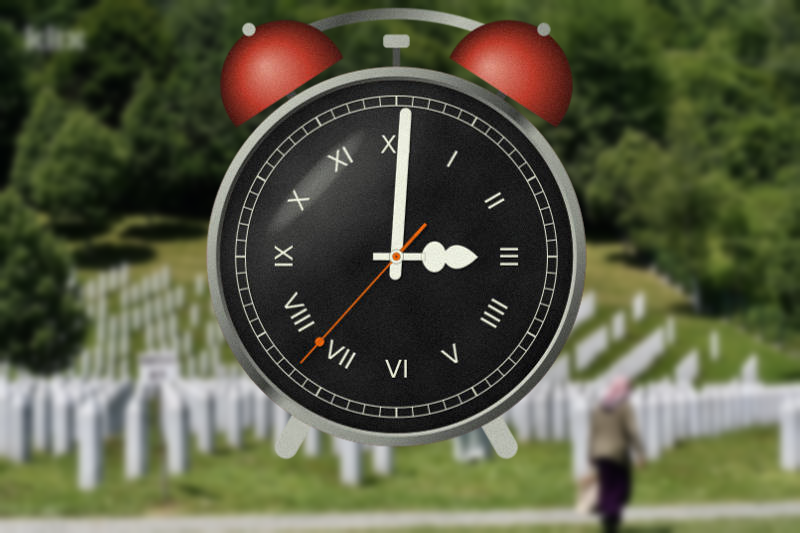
h=3 m=0 s=37
